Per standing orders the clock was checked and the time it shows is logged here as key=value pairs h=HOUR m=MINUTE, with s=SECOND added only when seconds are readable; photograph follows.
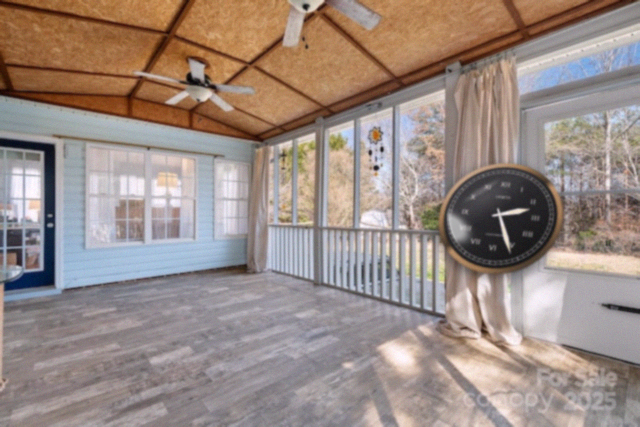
h=2 m=26
